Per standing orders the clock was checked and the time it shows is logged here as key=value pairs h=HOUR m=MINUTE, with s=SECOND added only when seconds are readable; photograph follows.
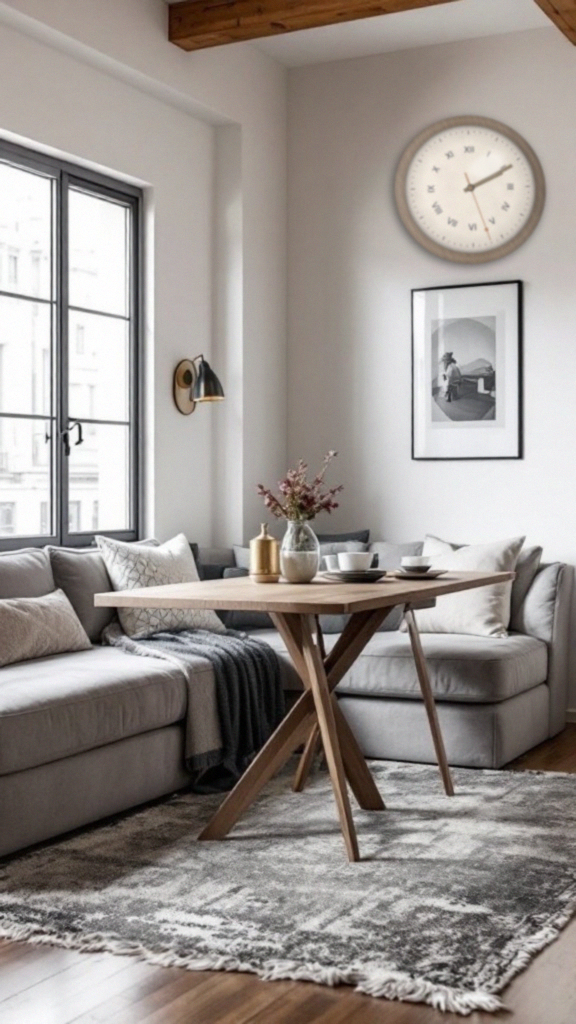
h=2 m=10 s=27
